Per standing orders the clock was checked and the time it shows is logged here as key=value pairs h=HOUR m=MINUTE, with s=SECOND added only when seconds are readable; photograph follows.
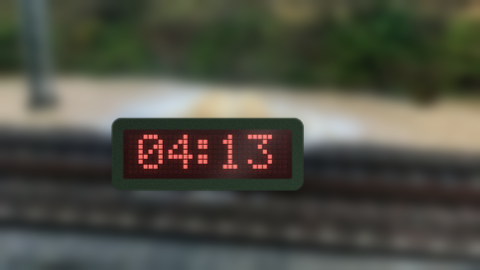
h=4 m=13
